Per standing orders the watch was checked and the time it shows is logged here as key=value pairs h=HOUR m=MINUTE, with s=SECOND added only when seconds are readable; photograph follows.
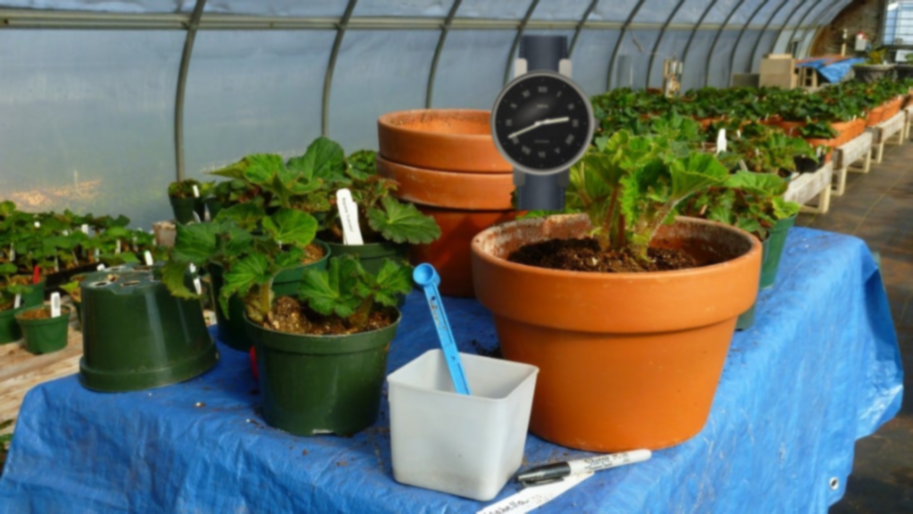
h=2 m=41
